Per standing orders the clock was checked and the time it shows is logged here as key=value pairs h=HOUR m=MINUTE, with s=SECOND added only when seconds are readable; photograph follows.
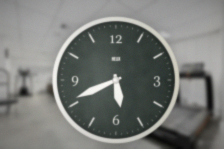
h=5 m=41
